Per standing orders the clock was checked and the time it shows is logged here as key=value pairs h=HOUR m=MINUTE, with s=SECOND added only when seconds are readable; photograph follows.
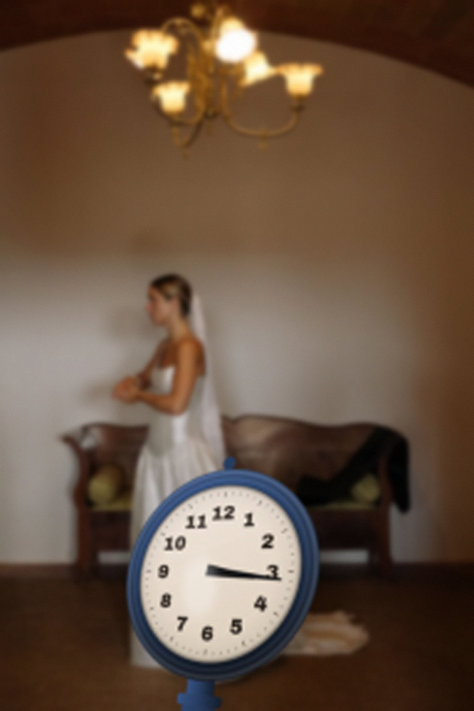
h=3 m=16
